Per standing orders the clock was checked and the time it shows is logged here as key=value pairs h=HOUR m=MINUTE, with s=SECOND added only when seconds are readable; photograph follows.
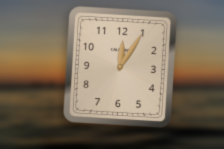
h=12 m=5
